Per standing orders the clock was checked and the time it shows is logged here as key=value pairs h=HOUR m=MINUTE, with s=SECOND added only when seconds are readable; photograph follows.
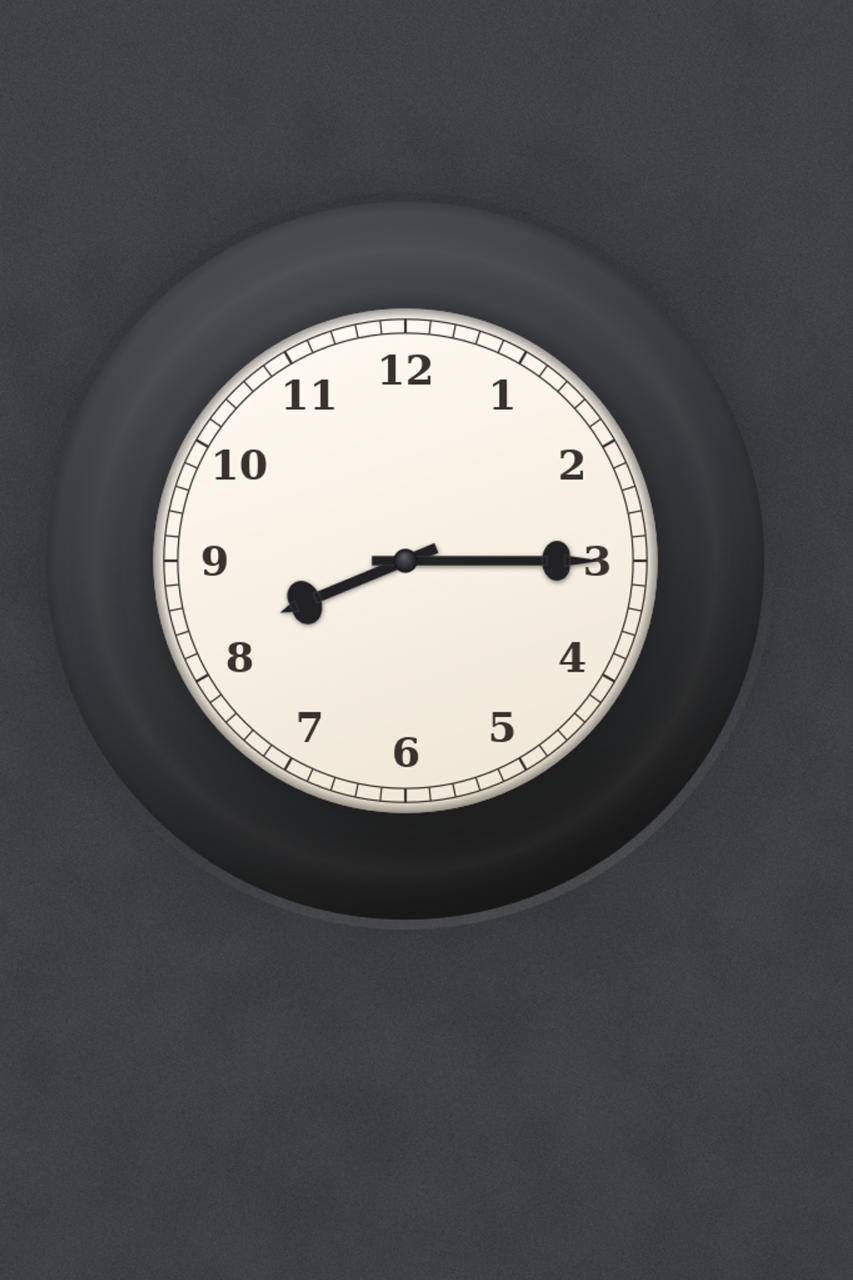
h=8 m=15
